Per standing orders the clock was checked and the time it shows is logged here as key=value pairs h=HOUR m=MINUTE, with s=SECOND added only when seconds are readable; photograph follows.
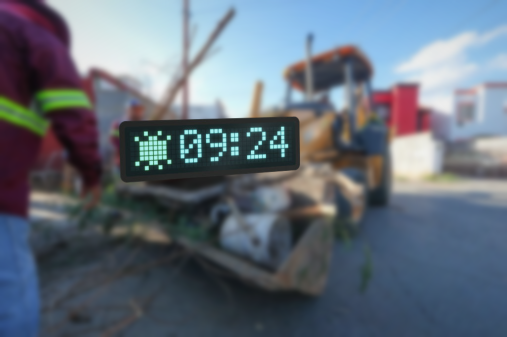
h=9 m=24
